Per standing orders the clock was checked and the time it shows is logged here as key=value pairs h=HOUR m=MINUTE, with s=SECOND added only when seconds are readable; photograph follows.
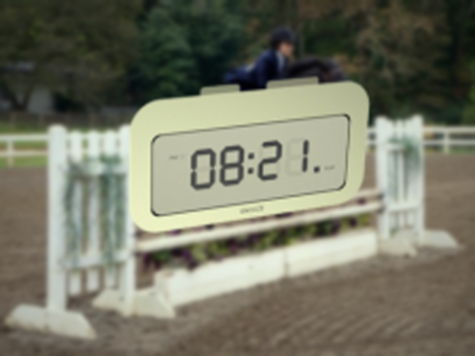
h=8 m=21
